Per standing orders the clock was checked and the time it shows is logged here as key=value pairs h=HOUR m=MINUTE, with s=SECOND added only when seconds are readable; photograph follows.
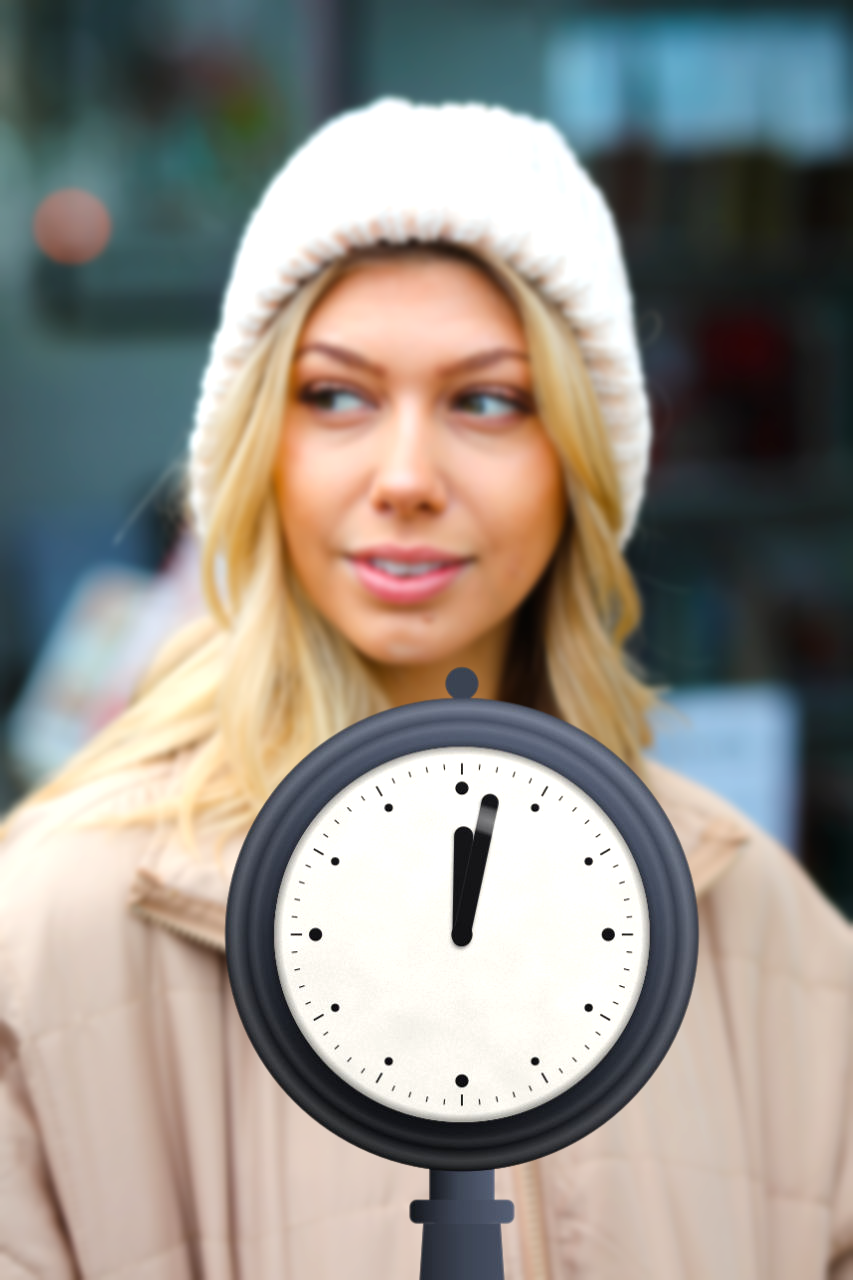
h=12 m=2
